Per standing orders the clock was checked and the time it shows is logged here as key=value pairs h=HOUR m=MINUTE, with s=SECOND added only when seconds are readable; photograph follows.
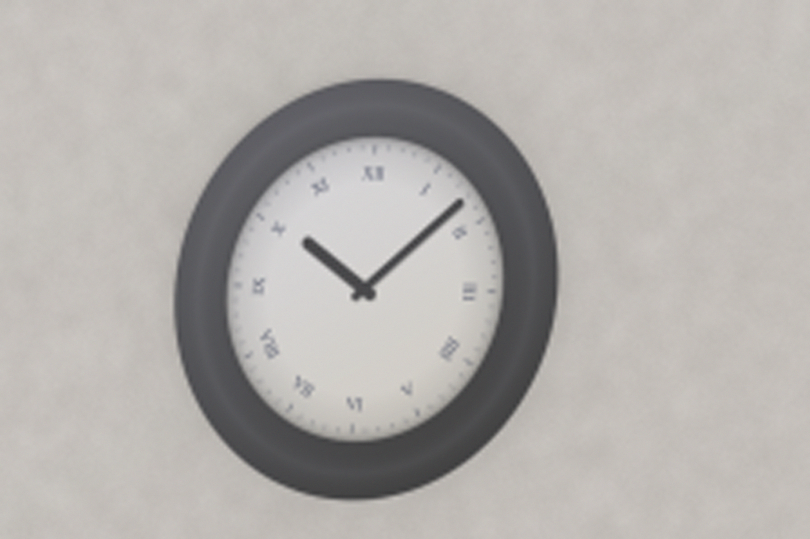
h=10 m=8
